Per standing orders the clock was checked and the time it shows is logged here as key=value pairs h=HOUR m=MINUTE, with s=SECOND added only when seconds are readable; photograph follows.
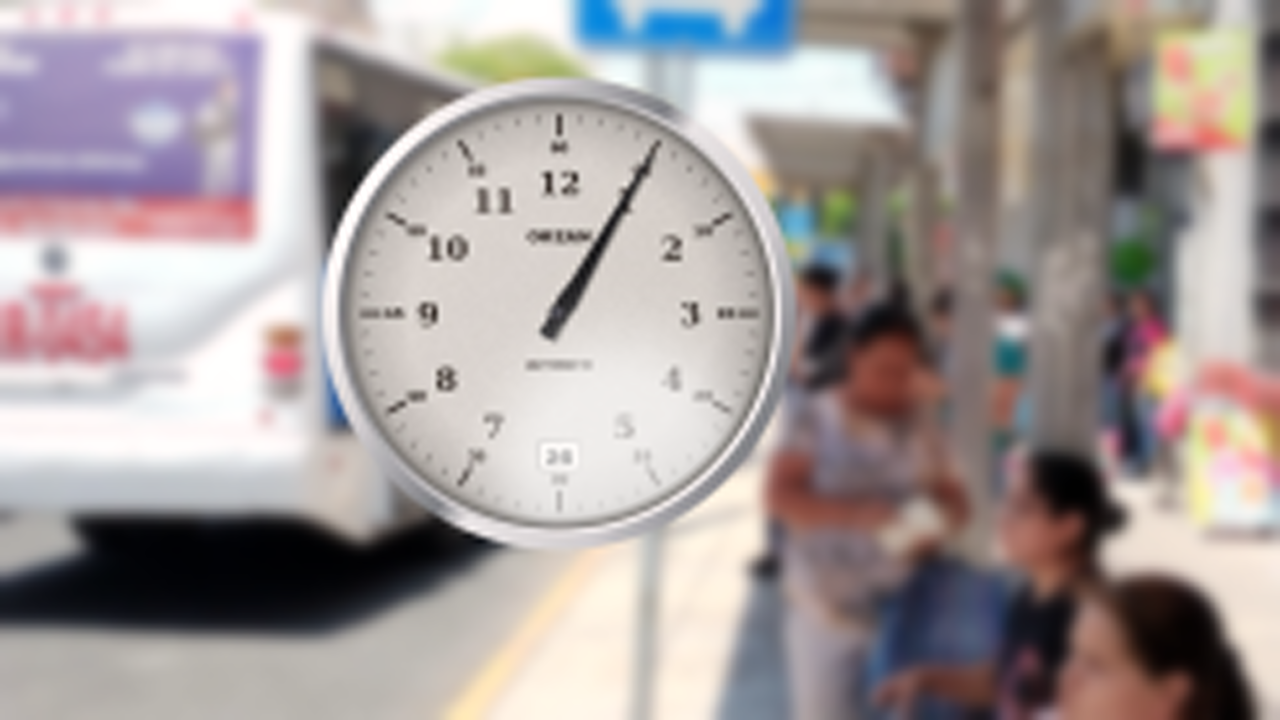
h=1 m=5
